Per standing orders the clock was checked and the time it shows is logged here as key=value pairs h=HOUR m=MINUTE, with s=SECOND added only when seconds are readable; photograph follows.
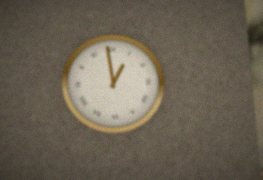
h=12 m=59
